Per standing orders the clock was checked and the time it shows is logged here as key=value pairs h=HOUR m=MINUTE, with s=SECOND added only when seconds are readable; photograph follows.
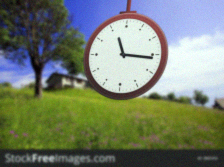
h=11 m=16
